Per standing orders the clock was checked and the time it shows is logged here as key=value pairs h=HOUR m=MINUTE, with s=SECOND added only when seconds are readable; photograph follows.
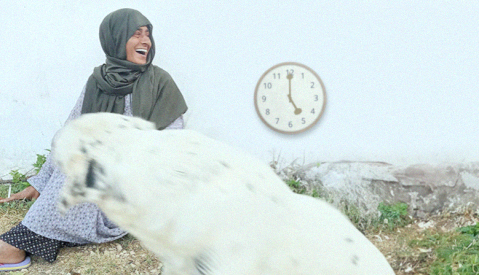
h=5 m=0
